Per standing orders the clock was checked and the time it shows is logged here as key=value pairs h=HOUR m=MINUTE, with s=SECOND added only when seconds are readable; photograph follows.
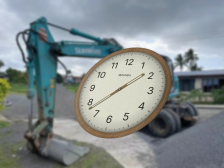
h=1 m=38
